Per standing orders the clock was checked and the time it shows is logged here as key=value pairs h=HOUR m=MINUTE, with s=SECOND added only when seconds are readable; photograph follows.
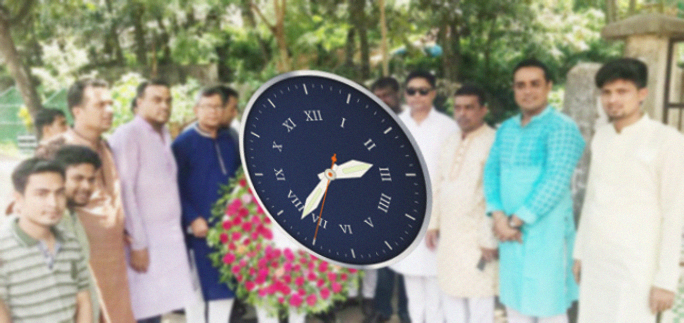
h=2 m=37 s=35
